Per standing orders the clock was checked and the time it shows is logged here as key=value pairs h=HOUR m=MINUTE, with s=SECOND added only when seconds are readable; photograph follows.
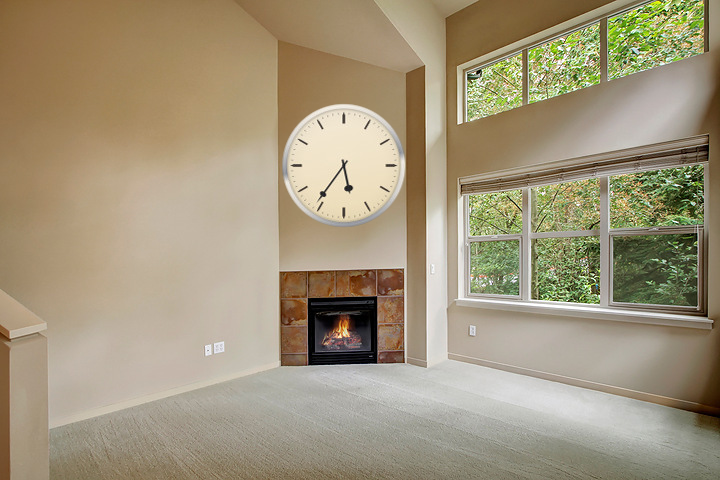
h=5 m=36
